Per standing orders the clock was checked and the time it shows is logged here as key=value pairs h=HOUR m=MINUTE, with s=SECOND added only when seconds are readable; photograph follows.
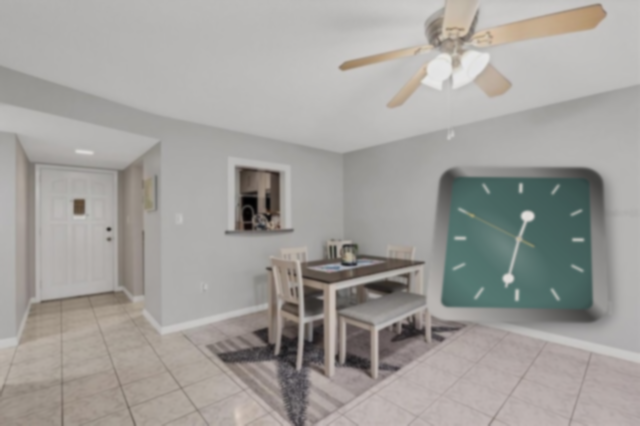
h=12 m=31 s=50
